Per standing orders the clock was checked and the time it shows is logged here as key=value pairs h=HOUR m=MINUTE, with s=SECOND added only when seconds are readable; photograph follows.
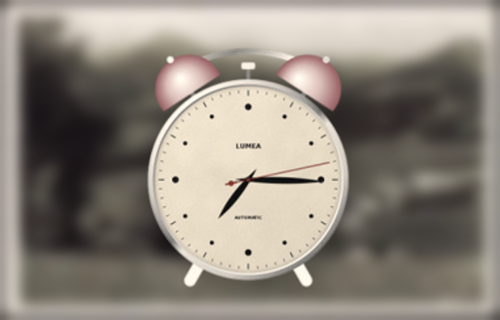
h=7 m=15 s=13
